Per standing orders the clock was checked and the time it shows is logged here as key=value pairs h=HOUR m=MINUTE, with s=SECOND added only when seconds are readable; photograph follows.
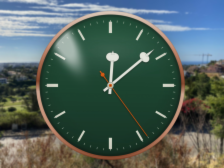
h=12 m=8 s=24
